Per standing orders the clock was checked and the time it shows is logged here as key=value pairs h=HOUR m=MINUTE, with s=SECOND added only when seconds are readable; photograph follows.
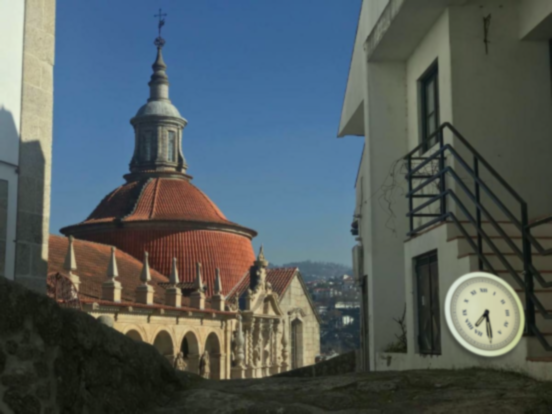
h=7 m=30
